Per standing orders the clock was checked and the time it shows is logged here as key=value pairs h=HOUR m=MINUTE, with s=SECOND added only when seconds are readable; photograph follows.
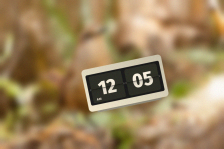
h=12 m=5
